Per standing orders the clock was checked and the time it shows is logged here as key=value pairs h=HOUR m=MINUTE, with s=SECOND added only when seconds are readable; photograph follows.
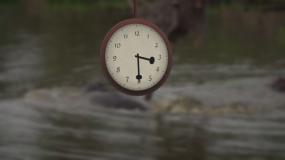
h=3 m=30
